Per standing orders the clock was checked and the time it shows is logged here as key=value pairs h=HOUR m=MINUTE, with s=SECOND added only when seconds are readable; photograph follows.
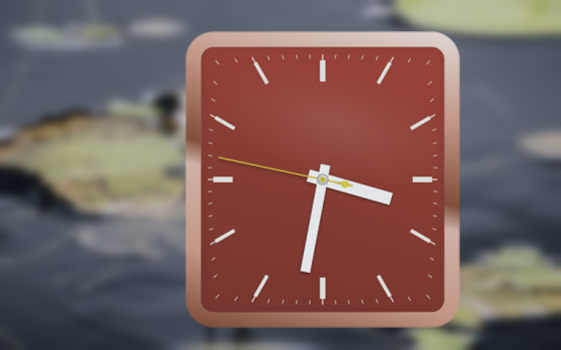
h=3 m=31 s=47
